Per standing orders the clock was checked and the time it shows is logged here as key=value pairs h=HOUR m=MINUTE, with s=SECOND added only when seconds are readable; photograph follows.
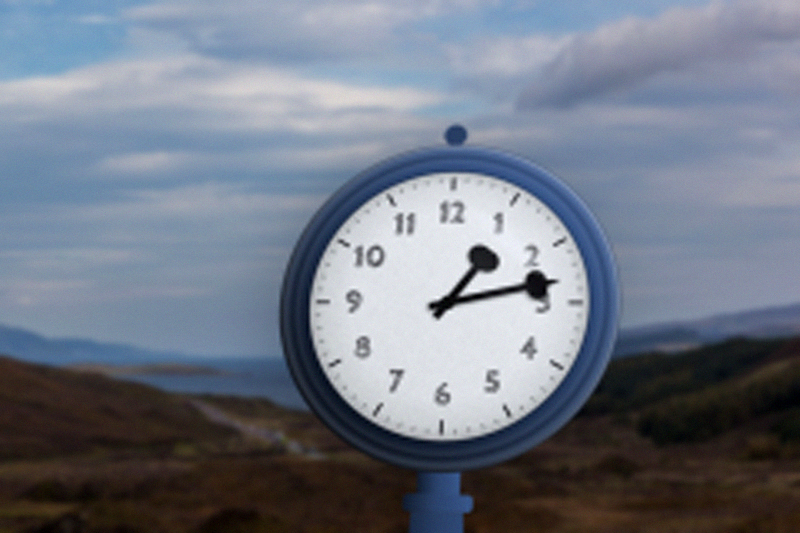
h=1 m=13
